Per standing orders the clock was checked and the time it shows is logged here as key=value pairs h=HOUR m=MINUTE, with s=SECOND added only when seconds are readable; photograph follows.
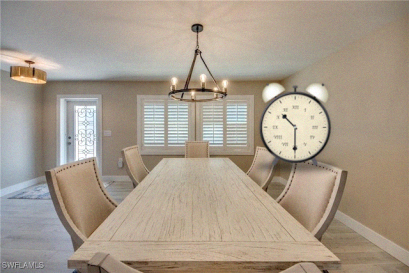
h=10 m=30
